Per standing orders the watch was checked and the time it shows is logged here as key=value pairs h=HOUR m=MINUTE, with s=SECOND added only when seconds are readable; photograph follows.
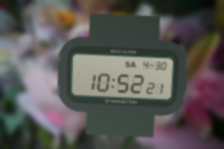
h=10 m=52 s=21
